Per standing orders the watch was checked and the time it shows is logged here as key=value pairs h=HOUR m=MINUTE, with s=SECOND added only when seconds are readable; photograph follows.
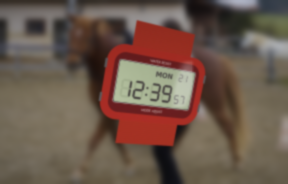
h=12 m=39
